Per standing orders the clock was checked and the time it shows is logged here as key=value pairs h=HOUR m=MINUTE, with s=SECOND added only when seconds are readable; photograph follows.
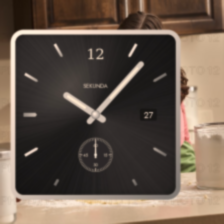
h=10 m=7
